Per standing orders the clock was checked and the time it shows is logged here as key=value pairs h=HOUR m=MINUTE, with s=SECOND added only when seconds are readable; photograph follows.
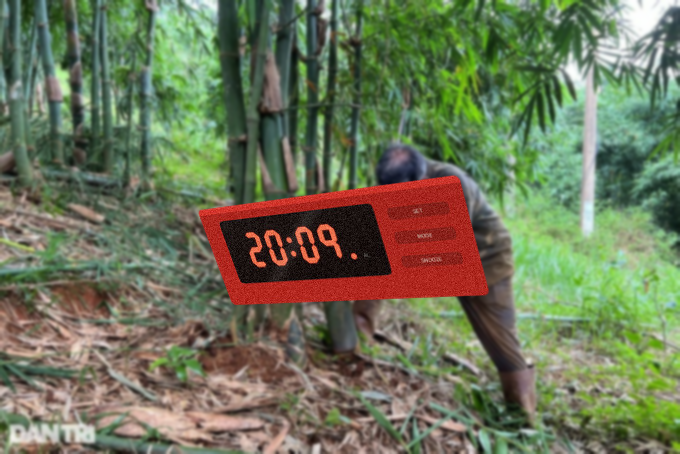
h=20 m=9
